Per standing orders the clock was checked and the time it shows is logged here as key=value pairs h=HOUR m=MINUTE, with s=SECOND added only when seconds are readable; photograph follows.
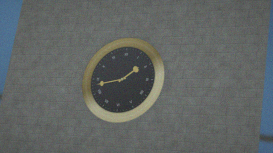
h=1 m=43
